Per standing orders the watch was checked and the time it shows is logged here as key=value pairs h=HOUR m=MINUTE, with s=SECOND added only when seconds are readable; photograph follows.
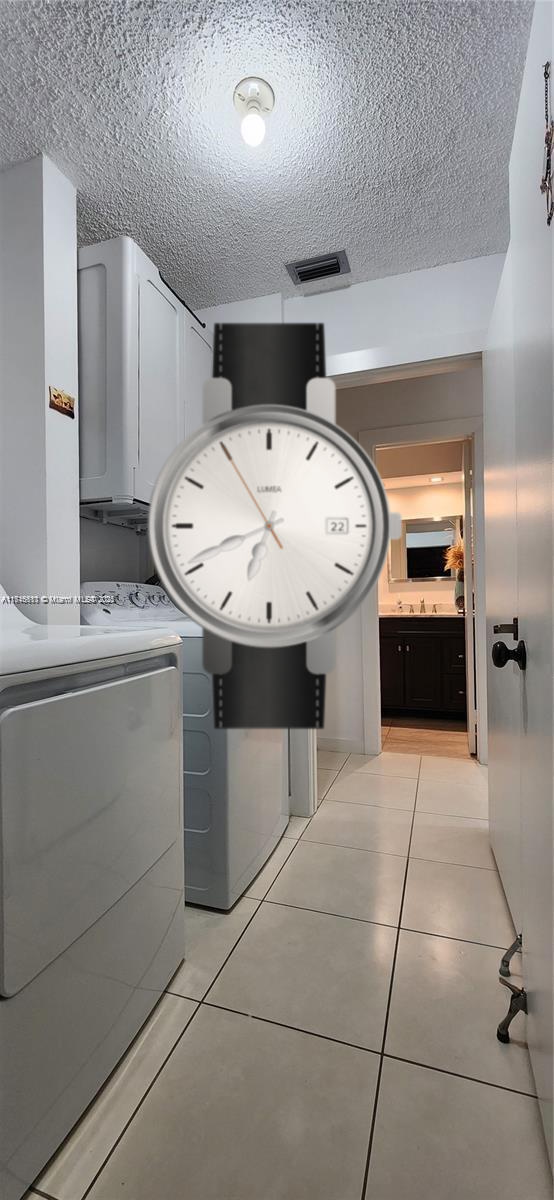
h=6 m=40 s=55
